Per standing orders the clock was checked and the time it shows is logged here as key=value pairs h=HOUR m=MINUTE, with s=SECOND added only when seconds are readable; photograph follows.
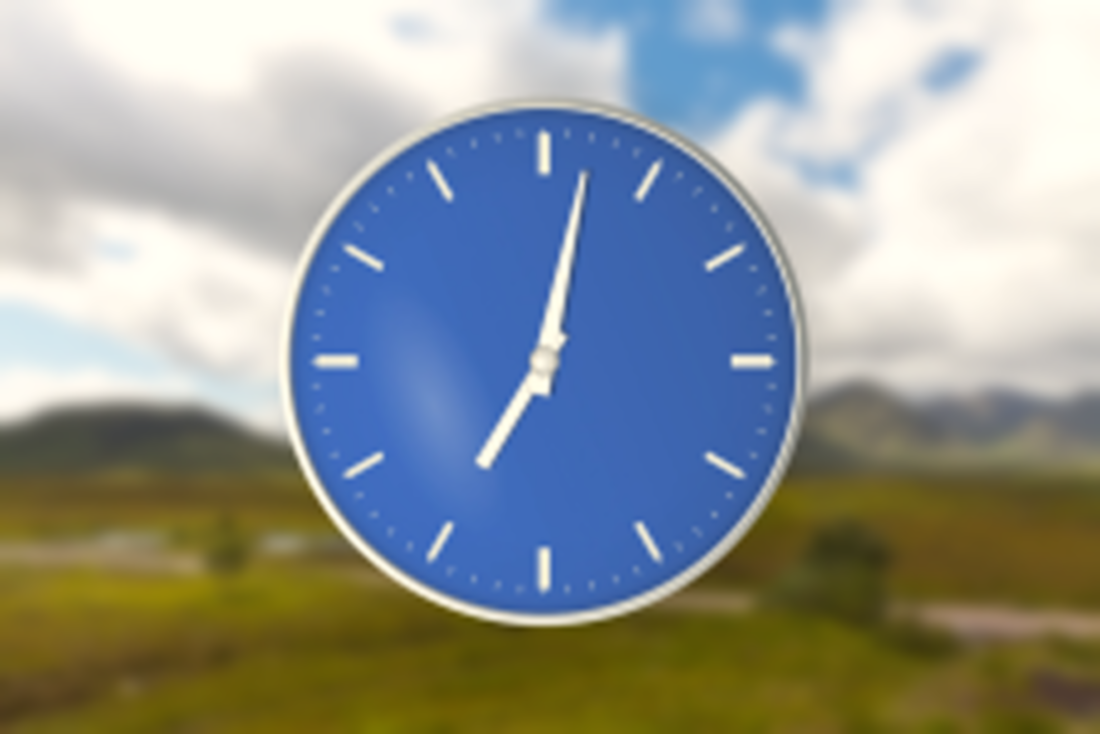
h=7 m=2
